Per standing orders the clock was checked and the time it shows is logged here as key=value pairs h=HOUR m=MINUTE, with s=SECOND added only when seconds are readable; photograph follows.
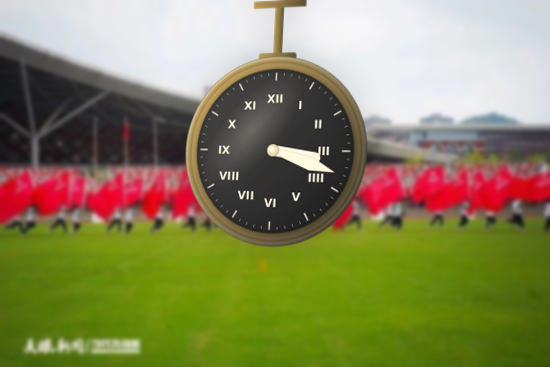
h=3 m=18
